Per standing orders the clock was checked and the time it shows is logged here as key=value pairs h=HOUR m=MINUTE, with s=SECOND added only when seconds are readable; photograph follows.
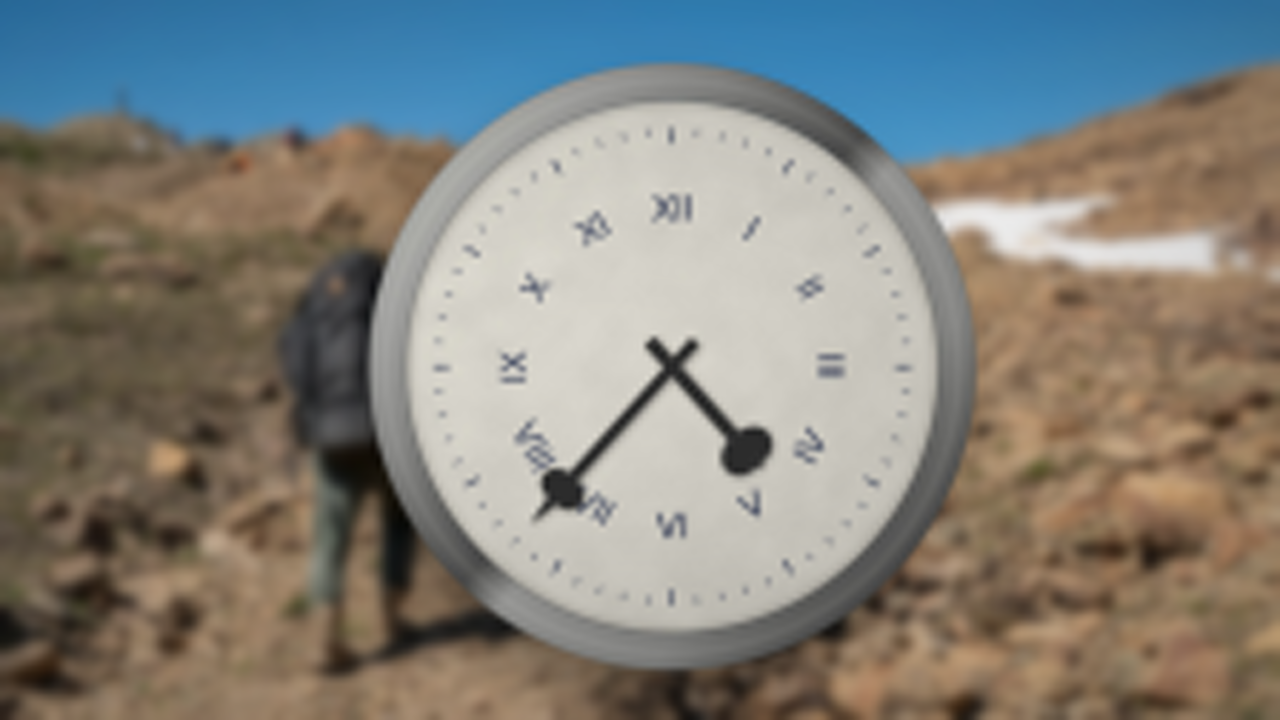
h=4 m=37
